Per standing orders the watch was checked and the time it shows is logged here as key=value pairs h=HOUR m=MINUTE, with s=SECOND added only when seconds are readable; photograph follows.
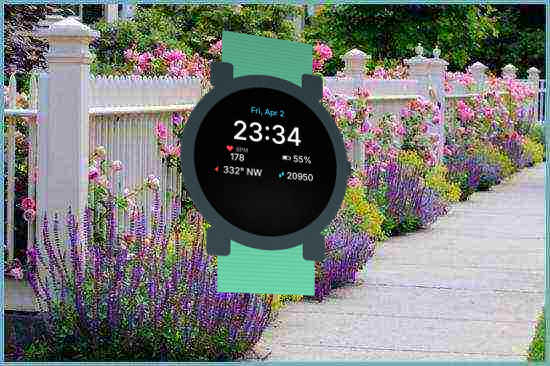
h=23 m=34
